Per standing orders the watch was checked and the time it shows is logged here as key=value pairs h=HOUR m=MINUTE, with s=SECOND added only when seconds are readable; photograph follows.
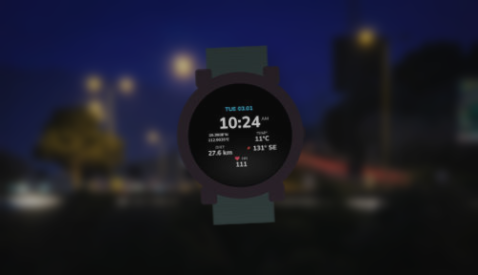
h=10 m=24
